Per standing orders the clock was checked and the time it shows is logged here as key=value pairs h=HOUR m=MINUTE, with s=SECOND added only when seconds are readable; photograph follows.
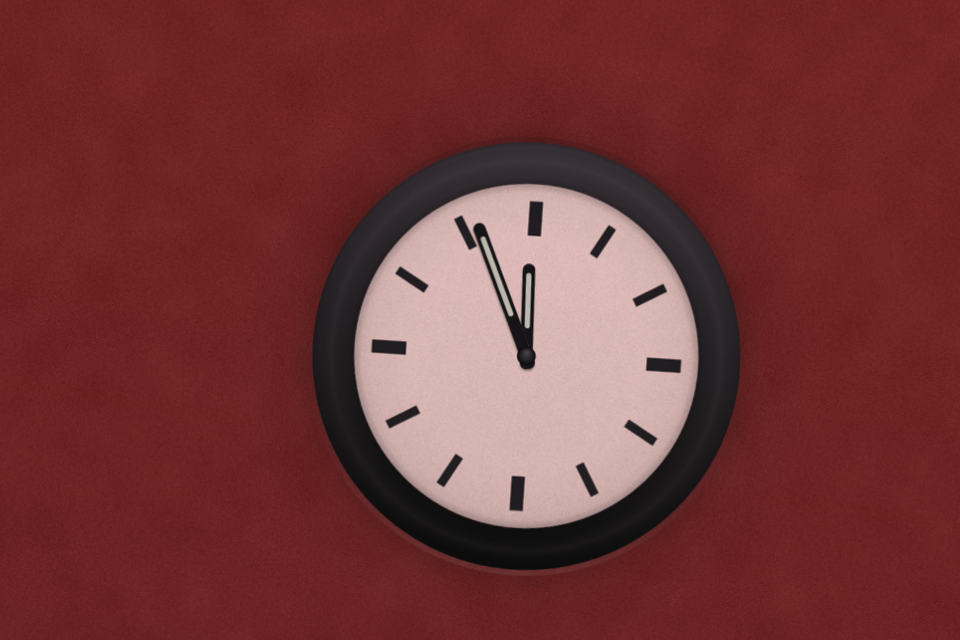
h=11 m=56
